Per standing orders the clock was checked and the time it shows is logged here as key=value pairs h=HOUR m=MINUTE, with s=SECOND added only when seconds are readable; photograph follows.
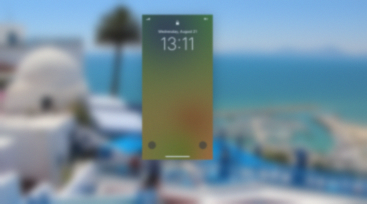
h=13 m=11
